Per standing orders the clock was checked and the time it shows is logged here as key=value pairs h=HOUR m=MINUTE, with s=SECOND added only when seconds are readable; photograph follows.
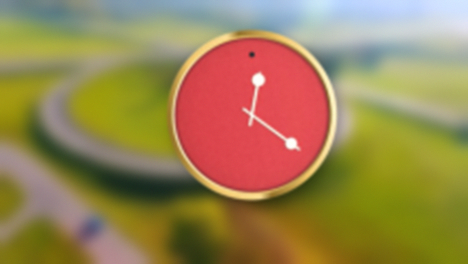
h=12 m=21
